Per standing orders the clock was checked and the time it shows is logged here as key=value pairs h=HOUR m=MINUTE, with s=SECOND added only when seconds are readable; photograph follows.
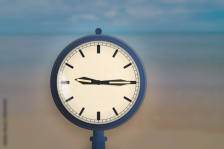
h=9 m=15
